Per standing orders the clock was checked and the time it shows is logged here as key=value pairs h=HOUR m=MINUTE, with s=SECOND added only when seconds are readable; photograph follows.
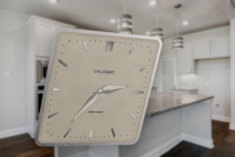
h=2 m=36
